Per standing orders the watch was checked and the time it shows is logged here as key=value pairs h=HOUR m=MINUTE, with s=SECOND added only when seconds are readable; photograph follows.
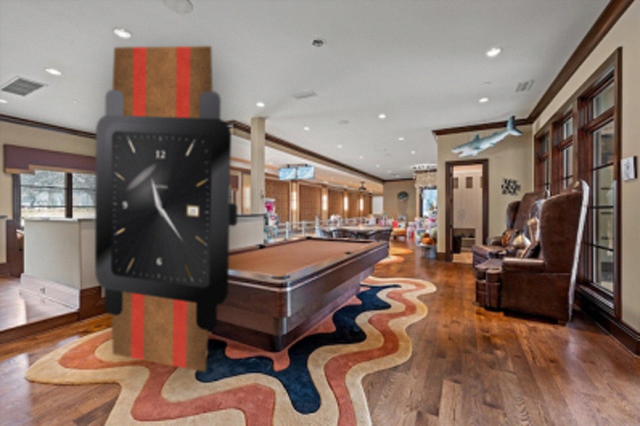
h=11 m=23
